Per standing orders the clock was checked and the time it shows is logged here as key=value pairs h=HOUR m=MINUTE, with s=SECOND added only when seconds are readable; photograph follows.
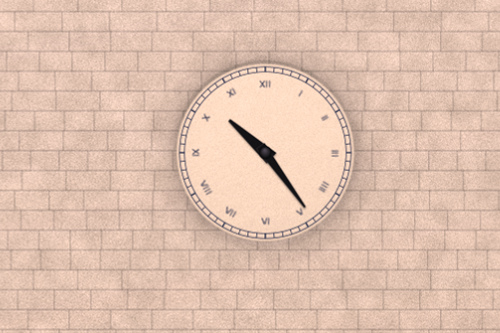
h=10 m=24
